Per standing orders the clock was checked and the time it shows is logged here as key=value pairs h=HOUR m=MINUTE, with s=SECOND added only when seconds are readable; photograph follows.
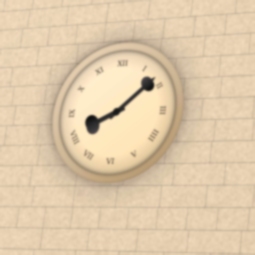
h=8 m=8
